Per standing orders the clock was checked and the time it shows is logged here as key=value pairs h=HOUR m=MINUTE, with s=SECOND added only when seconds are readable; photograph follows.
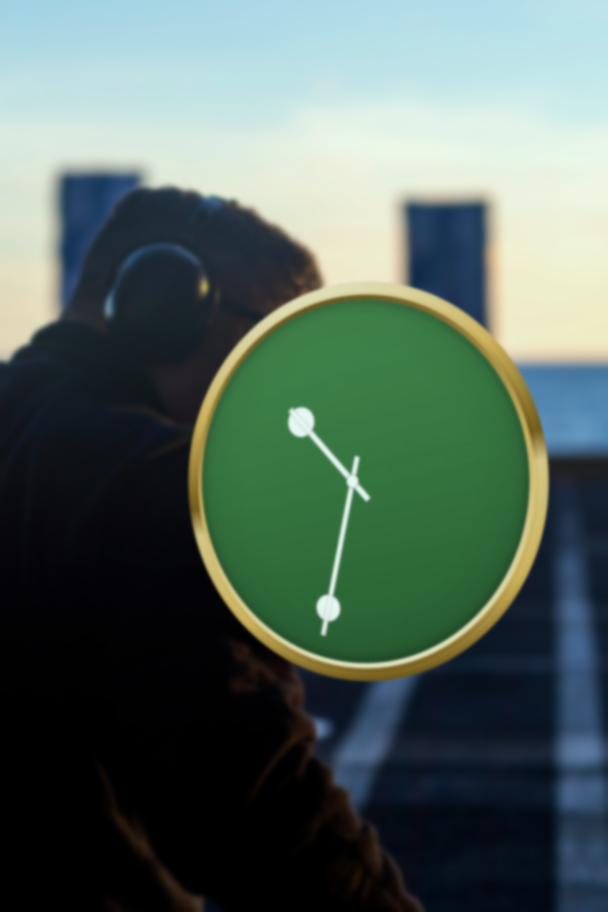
h=10 m=32
